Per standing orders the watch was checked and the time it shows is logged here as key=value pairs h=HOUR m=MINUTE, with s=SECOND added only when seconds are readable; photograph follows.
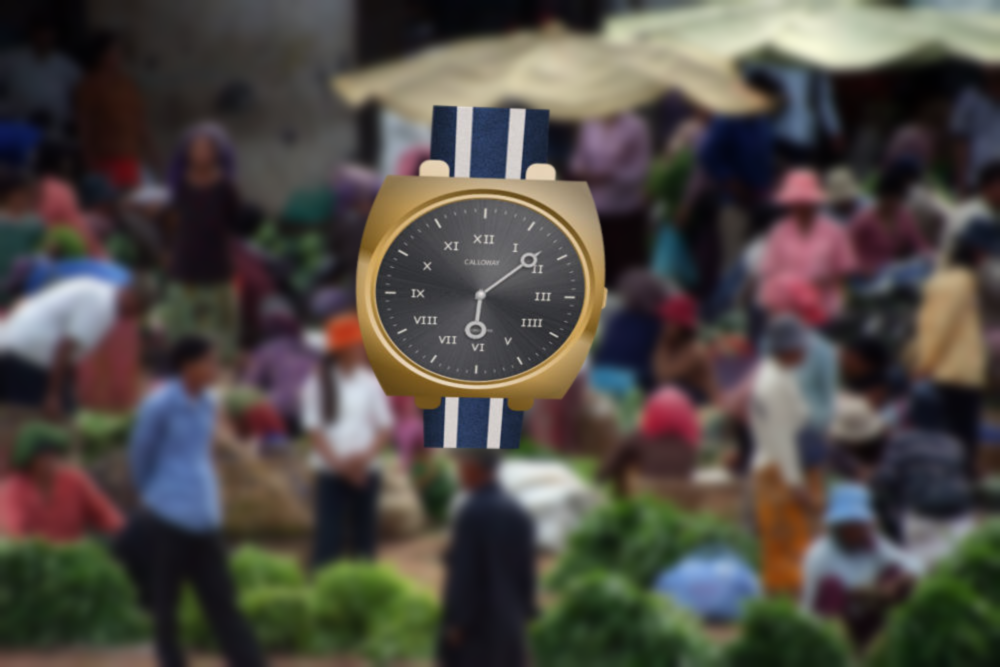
h=6 m=8
